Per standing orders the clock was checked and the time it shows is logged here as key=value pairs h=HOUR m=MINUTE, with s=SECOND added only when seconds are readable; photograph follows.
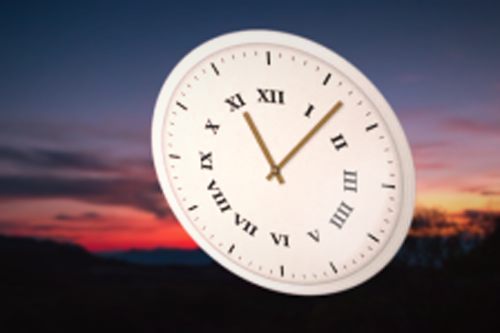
h=11 m=7
